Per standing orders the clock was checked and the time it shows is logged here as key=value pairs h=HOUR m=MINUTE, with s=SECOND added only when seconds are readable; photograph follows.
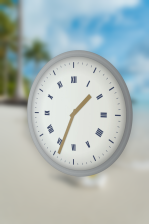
h=1 m=34
